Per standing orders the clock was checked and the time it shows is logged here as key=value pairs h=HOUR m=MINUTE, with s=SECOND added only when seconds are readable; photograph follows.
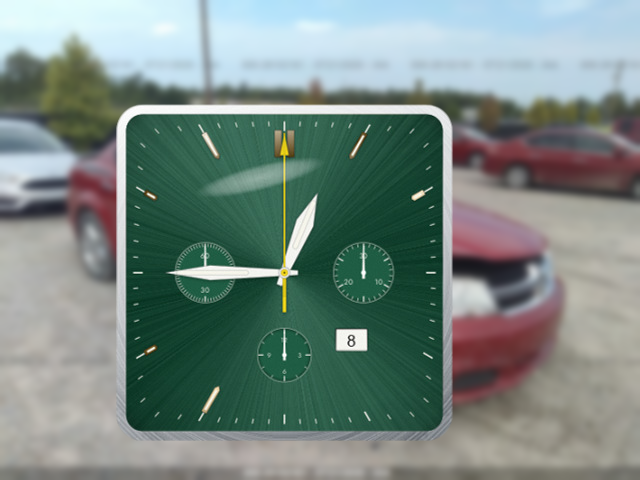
h=12 m=45
